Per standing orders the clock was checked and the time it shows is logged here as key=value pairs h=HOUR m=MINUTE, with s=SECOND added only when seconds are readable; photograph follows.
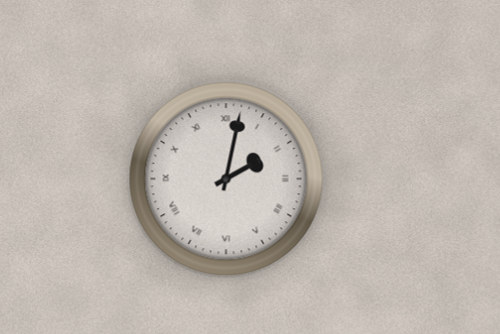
h=2 m=2
